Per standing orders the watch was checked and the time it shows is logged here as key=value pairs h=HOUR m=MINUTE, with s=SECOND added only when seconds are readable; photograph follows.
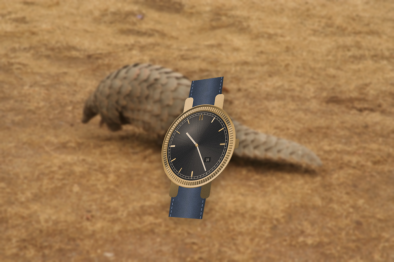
h=10 m=25
